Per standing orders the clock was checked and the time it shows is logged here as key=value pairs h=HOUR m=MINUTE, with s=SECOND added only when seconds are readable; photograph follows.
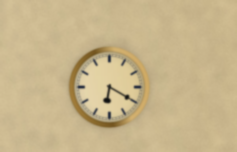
h=6 m=20
